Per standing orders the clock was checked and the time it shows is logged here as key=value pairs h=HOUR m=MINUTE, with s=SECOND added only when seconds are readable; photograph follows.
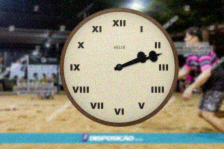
h=2 m=12
